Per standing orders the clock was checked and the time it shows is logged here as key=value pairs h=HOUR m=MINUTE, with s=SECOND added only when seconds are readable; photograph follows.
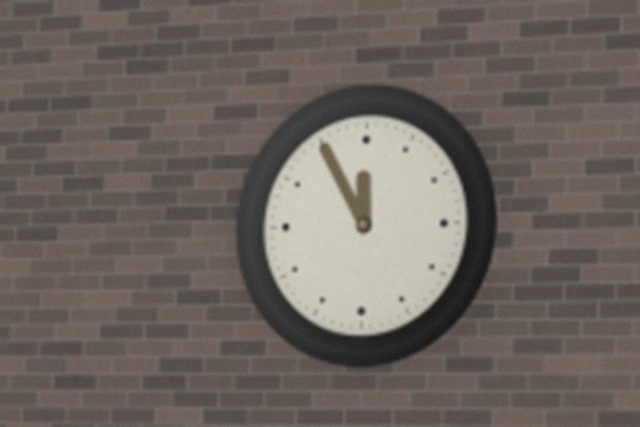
h=11 m=55
